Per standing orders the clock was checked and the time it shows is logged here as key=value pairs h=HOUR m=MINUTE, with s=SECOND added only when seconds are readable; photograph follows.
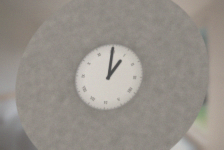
h=1 m=0
